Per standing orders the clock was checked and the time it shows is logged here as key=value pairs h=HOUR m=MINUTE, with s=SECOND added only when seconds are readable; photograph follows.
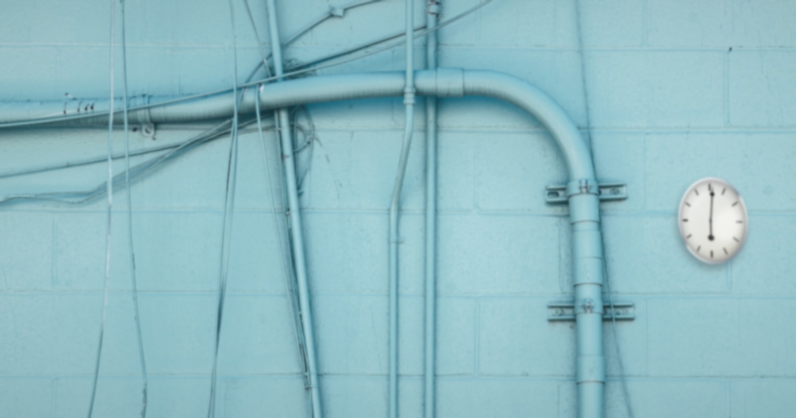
h=6 m=1
